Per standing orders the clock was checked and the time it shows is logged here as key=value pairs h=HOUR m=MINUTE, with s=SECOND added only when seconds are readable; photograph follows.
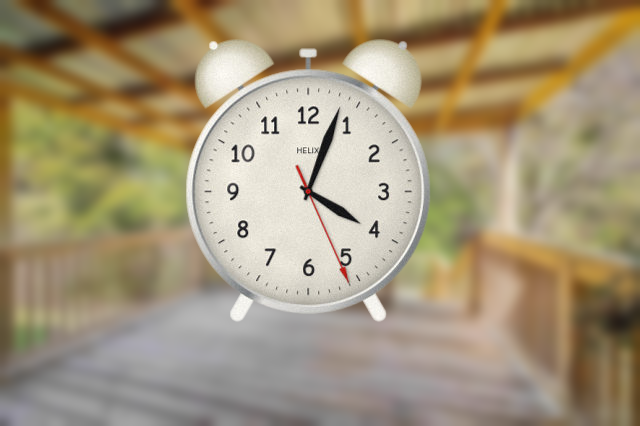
h=4 m=3 s=26
